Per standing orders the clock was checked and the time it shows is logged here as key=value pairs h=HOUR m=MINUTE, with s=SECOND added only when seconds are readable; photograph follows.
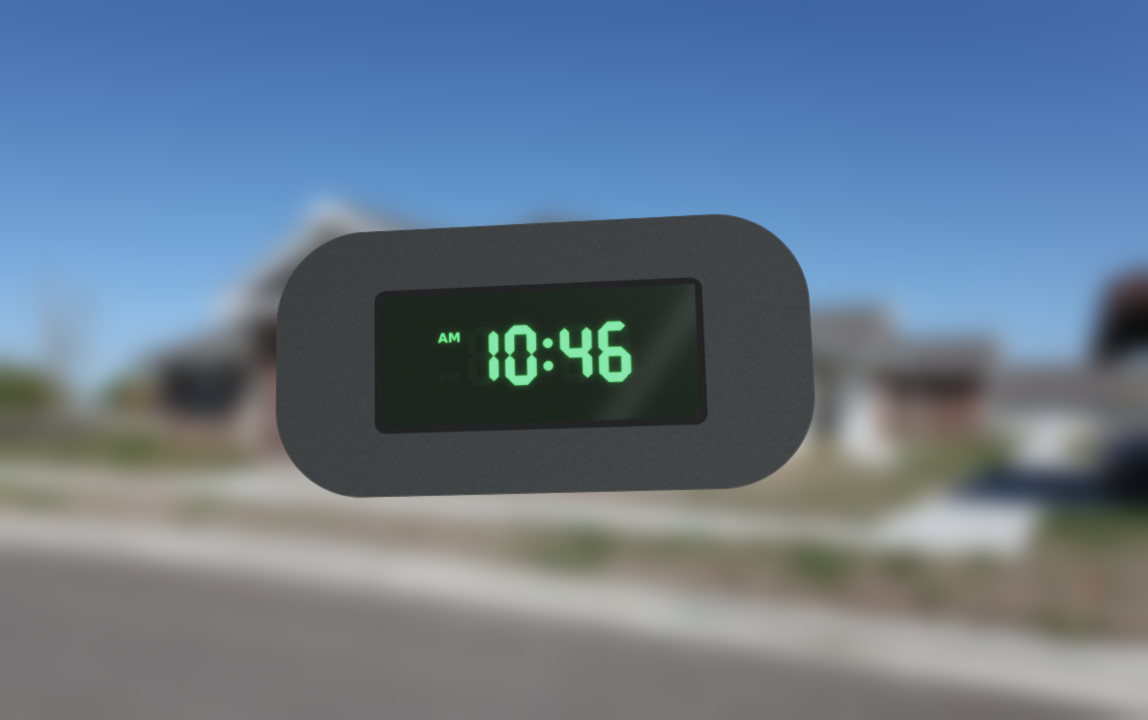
h=10 m=46
